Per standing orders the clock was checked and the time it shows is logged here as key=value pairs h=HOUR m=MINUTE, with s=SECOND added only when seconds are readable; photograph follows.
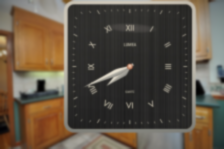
h=7 m=41
